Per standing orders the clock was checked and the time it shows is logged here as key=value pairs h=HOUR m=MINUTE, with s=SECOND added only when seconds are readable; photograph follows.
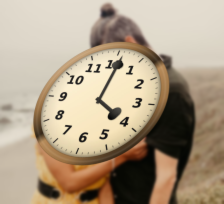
h=4 m=1
